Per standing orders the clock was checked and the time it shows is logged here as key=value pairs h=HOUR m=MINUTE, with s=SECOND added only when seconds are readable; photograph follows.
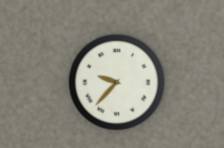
h=9 m=37
